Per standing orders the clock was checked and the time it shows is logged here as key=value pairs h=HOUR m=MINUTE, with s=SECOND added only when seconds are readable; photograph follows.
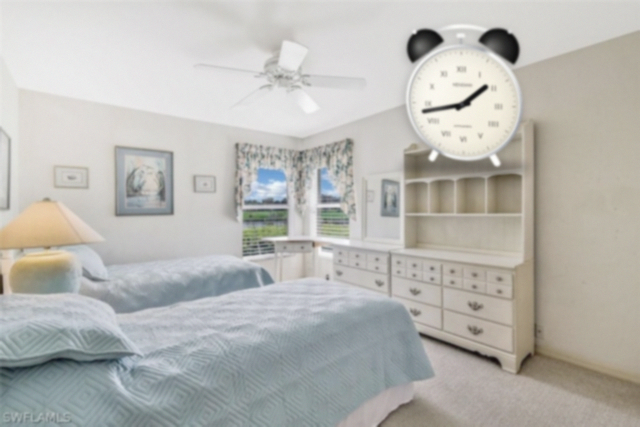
h=1 m=43
